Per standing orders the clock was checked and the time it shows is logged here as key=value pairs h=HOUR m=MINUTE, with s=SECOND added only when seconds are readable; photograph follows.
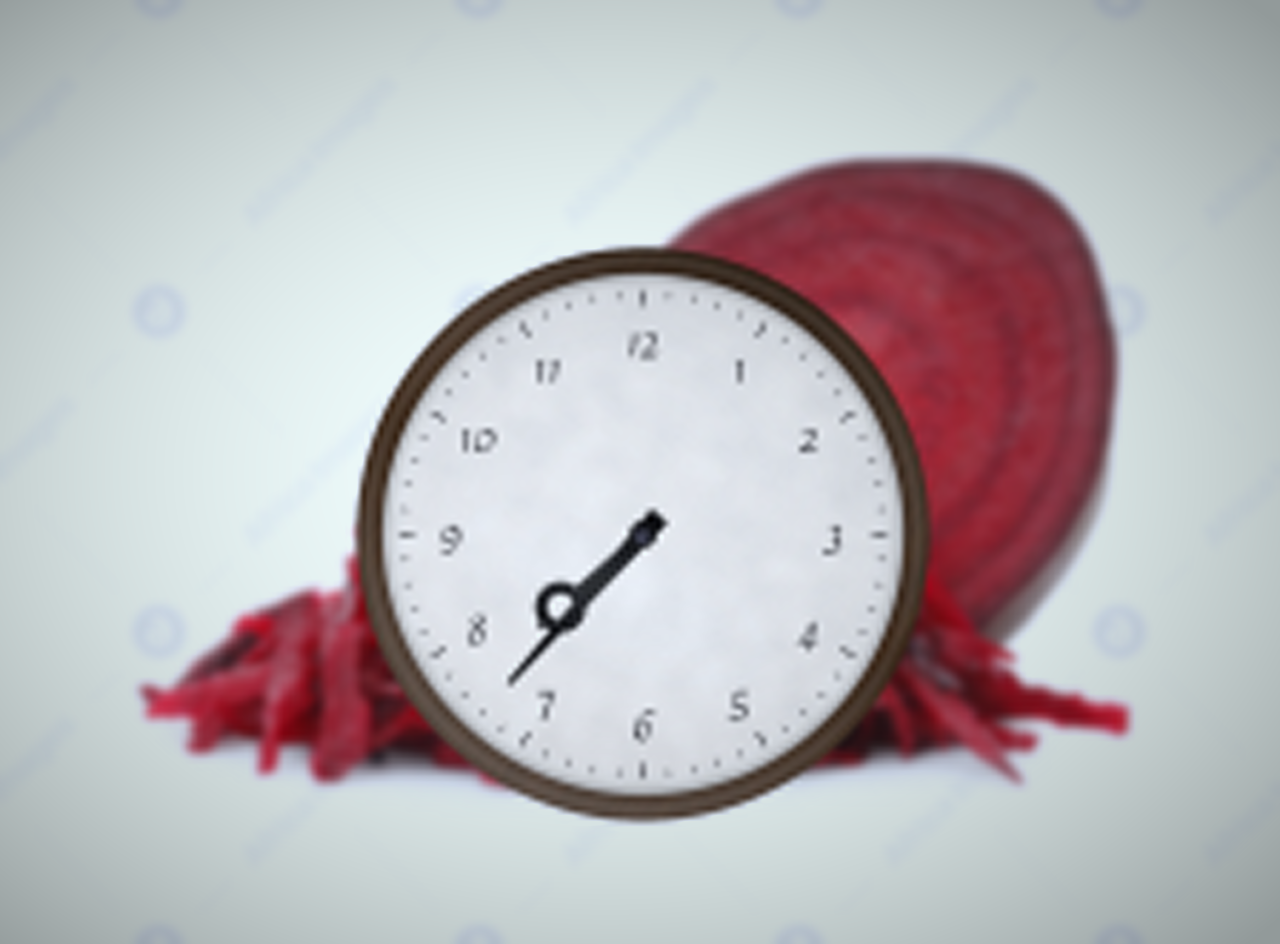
h=7 m=37
